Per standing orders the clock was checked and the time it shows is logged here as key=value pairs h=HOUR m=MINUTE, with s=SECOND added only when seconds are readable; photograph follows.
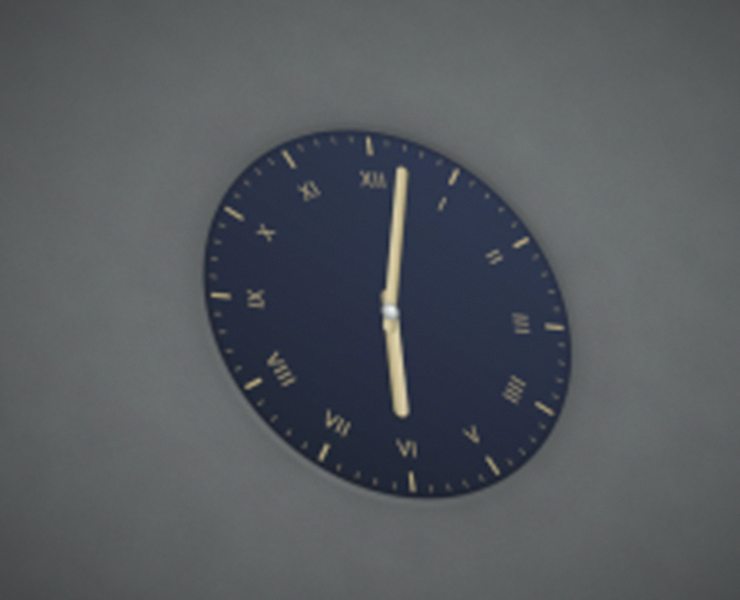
h=6 m=2
